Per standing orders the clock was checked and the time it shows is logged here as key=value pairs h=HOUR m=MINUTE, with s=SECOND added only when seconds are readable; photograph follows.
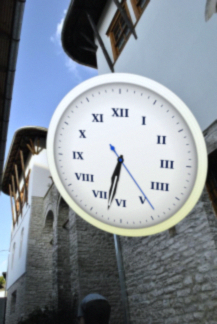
h=6 m=32 s=24
